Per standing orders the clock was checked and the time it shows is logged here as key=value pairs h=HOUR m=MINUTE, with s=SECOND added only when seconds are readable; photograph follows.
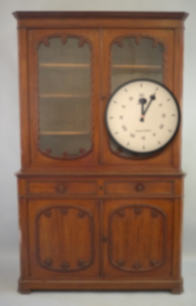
h=12 m=5
